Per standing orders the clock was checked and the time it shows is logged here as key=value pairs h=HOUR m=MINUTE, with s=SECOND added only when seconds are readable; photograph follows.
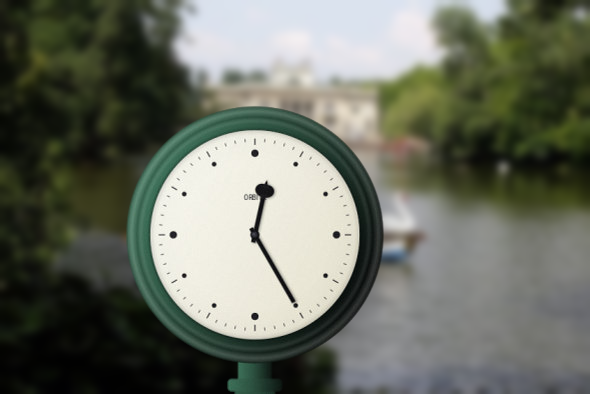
h=12 m=25
